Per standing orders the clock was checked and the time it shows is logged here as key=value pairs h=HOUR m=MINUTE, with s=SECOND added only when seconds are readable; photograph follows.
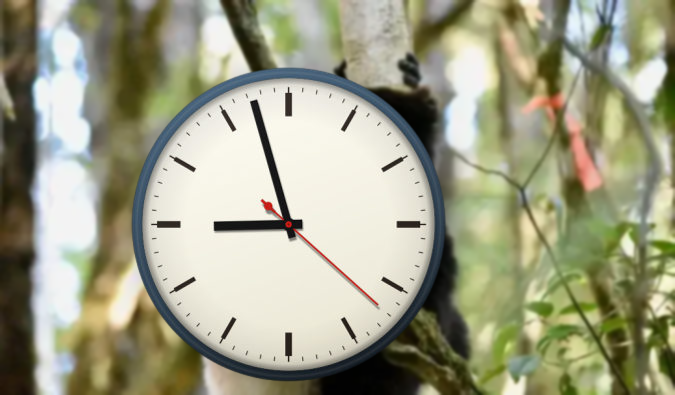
h=8 m=57 s=22
